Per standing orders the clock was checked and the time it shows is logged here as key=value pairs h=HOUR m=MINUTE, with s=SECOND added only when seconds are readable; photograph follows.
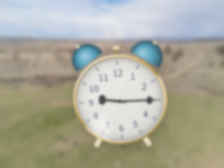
h=9 m=15
